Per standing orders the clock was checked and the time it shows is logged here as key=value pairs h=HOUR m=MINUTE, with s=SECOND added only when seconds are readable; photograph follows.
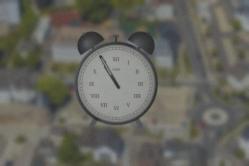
h=10 m=55
